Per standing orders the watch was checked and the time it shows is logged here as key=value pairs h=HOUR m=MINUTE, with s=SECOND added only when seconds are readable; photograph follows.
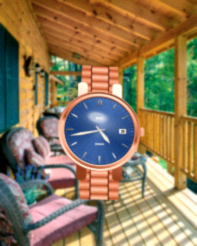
h=4 m=43
